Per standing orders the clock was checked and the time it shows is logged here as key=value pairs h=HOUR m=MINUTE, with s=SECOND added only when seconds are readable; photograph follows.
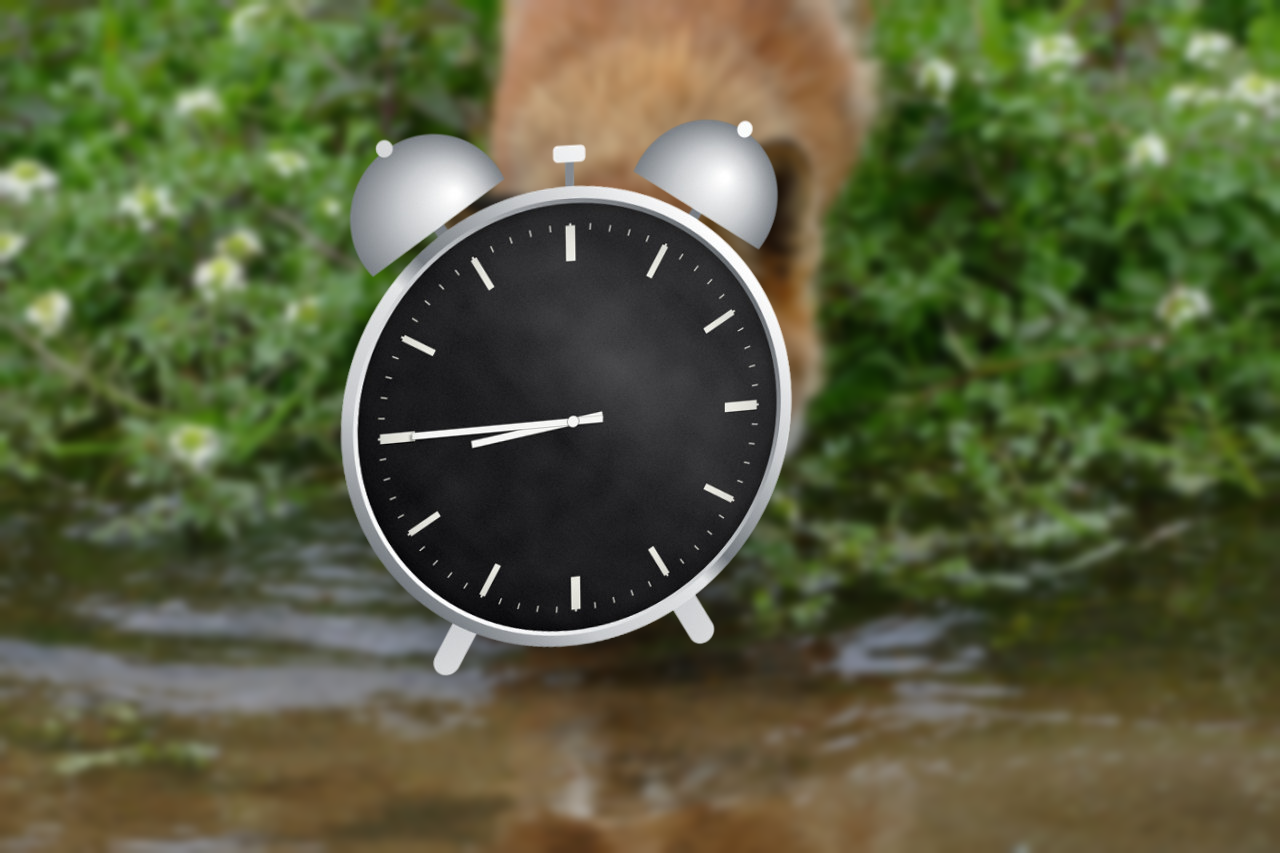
h=8 m=45
